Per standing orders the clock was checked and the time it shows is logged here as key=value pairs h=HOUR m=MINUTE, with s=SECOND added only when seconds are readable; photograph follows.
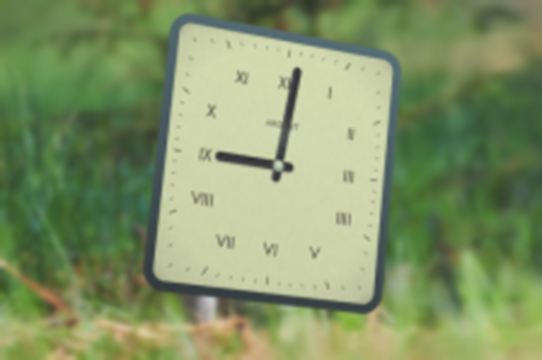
h=9 m=1
